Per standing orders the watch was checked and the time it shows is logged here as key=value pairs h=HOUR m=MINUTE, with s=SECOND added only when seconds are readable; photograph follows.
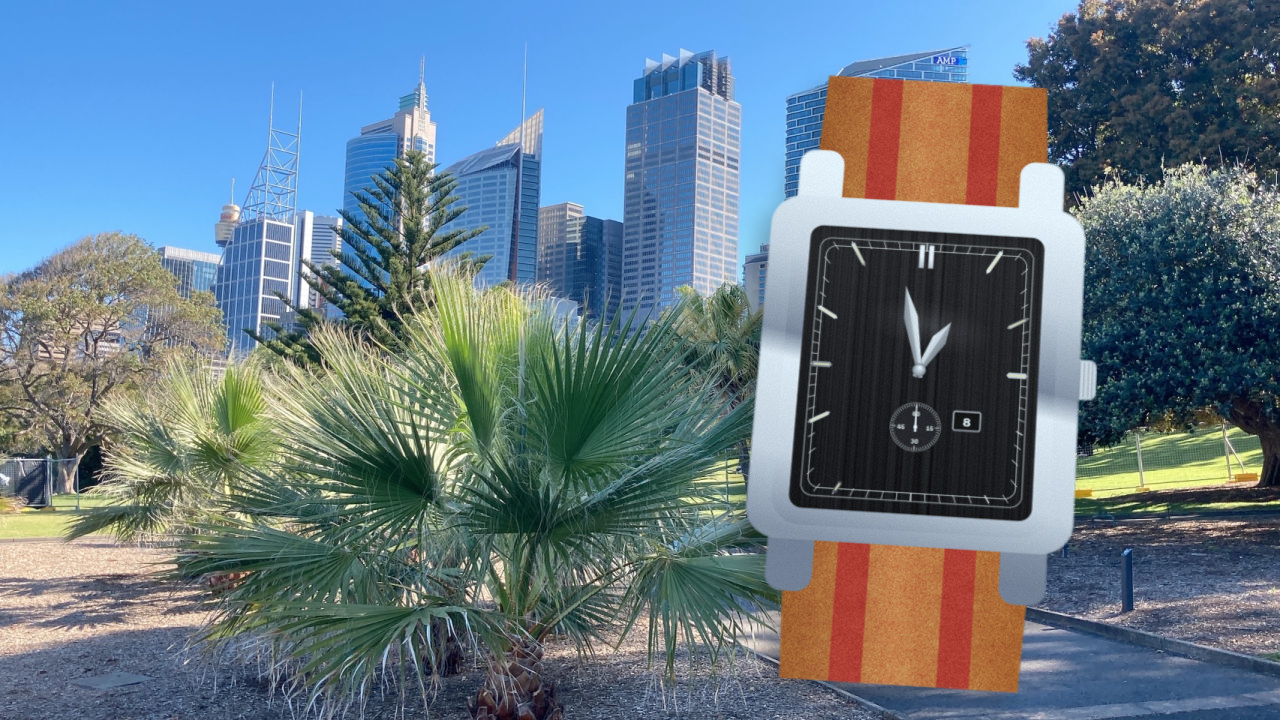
h=12 m=58
